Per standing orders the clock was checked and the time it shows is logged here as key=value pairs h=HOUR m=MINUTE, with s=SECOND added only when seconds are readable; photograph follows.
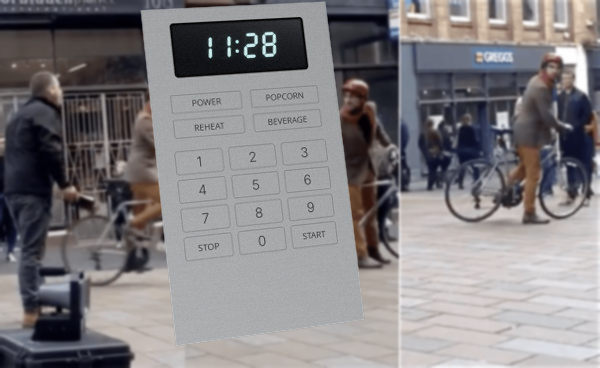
h=11 m=28
